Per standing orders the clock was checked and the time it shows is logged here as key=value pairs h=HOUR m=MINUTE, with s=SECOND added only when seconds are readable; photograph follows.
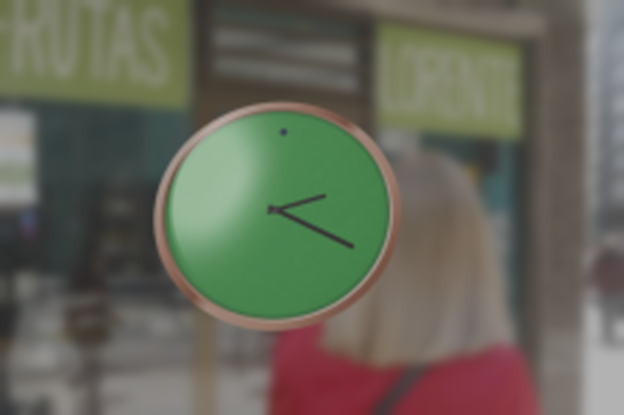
h=2 m=19
